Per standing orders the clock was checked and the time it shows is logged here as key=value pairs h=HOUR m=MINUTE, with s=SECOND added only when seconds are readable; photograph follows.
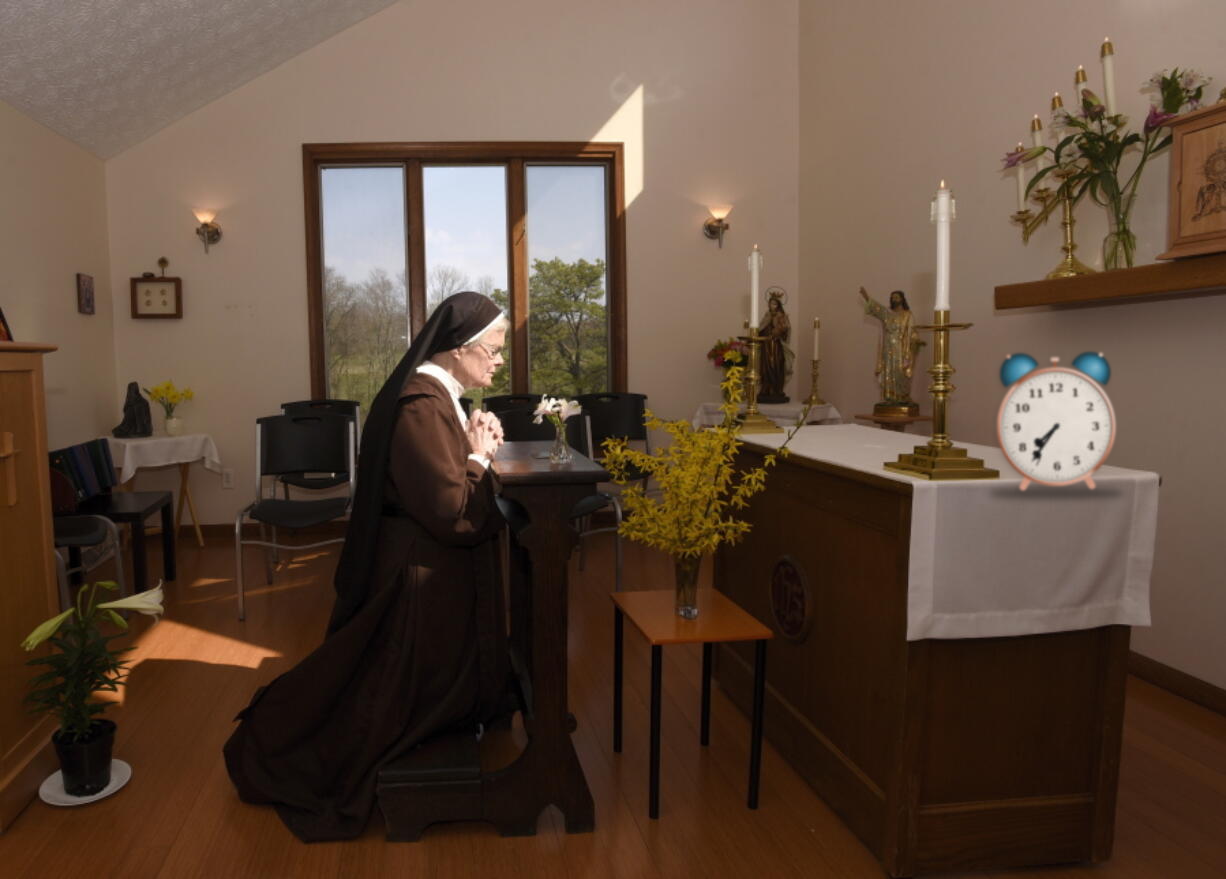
h=7 m=36
